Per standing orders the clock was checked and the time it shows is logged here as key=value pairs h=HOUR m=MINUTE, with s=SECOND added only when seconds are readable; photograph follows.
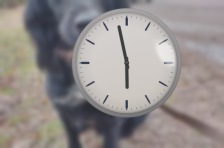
h=5 m=58
